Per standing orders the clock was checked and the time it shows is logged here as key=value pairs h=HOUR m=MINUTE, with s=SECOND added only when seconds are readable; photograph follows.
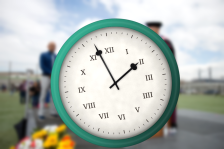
h=1 m=57
